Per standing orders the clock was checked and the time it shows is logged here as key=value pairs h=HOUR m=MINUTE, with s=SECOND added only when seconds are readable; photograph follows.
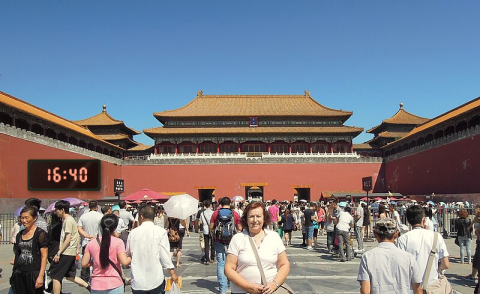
h=16 m=40
